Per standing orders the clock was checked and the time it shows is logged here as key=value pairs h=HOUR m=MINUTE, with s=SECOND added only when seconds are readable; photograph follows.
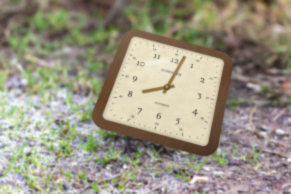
h=8 m=2
